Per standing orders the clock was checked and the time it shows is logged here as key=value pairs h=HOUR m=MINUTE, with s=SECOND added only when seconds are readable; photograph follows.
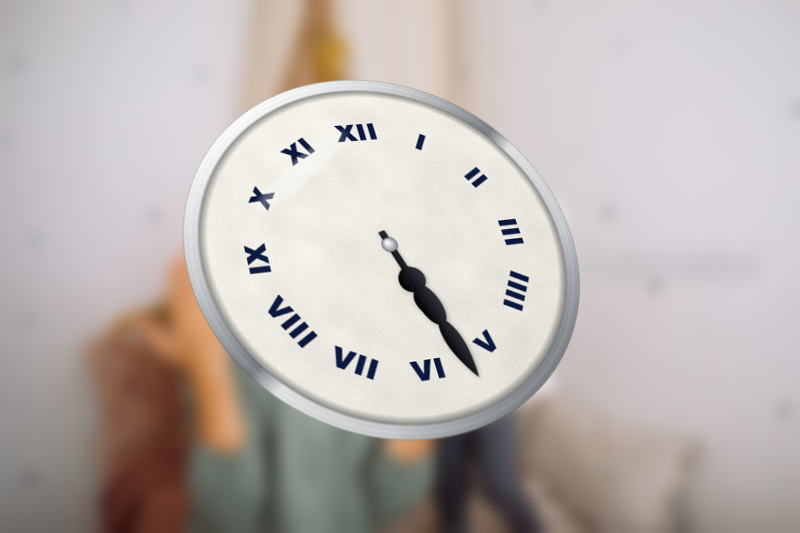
h=5 m=27
